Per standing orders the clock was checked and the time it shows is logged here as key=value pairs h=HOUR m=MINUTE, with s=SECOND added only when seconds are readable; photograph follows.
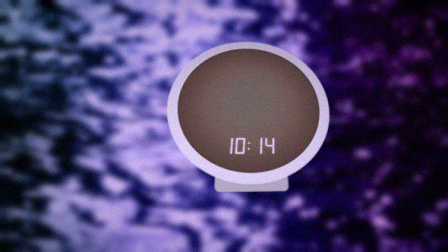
h=10 m=14
